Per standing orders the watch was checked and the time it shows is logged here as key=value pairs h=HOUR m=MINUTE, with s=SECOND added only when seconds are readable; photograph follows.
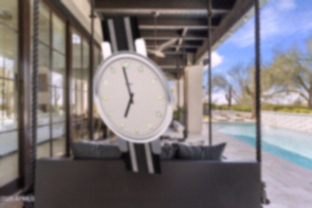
h=6 m=59
